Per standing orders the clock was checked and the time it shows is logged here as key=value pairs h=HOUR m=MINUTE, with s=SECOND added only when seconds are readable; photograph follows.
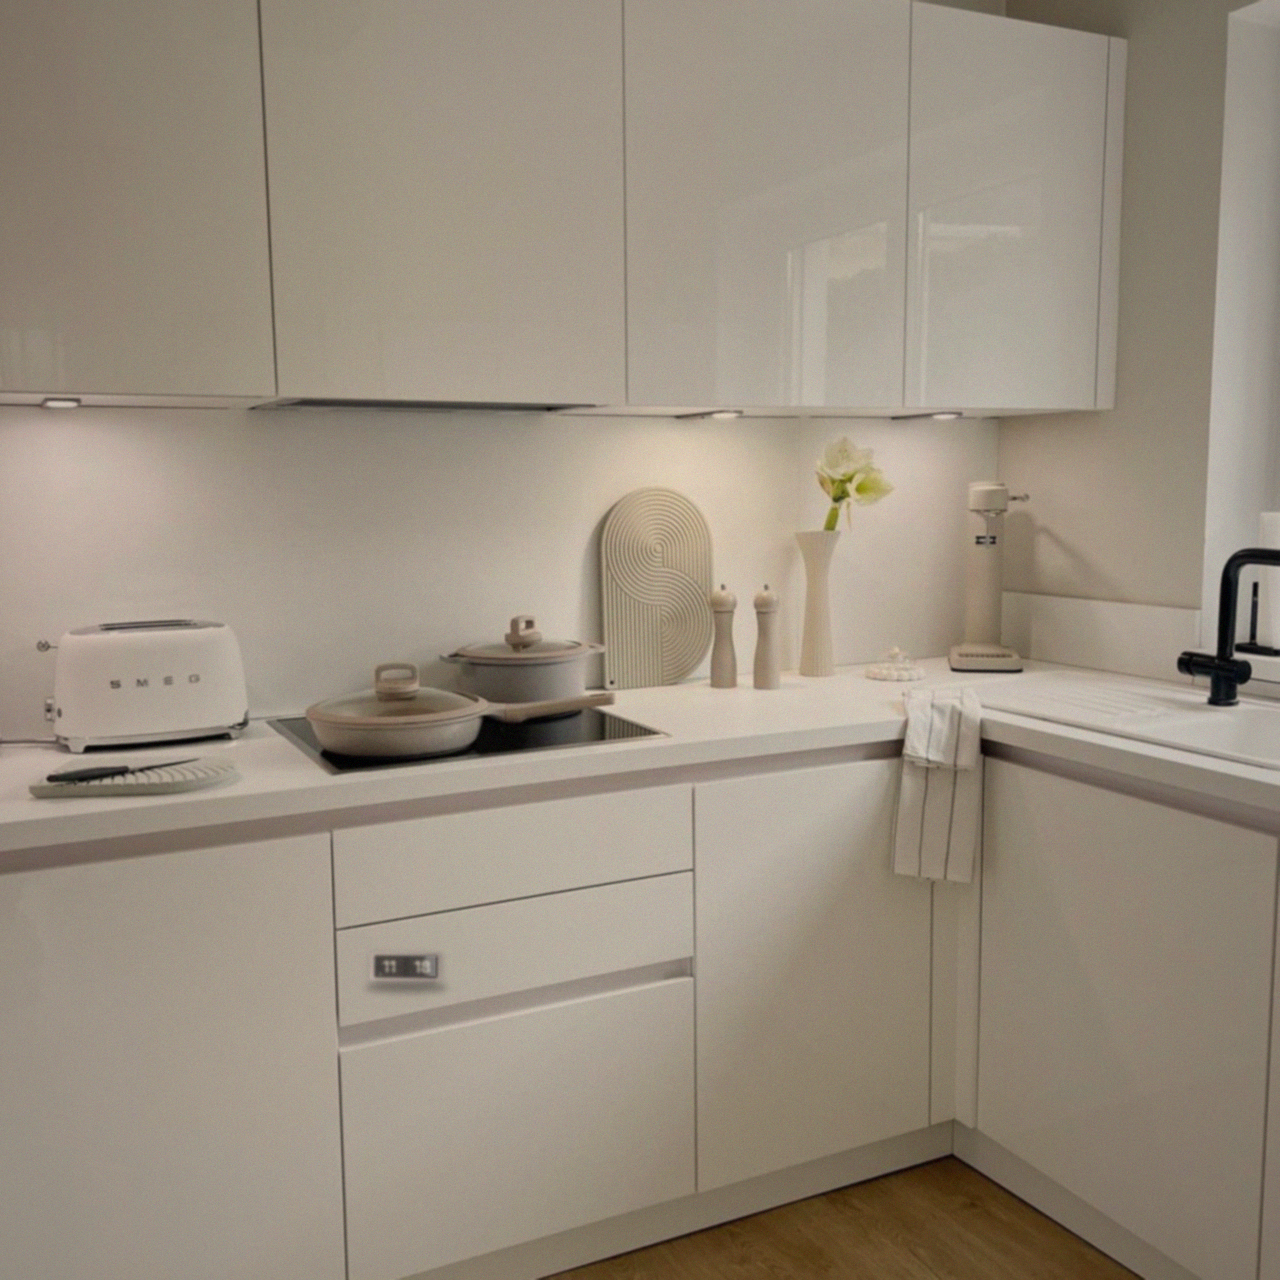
h=11 m=18
